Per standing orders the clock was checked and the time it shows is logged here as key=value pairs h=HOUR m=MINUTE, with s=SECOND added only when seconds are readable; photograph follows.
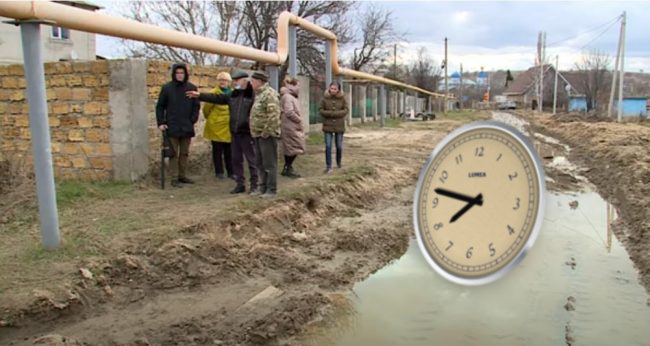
h=7 m=47
